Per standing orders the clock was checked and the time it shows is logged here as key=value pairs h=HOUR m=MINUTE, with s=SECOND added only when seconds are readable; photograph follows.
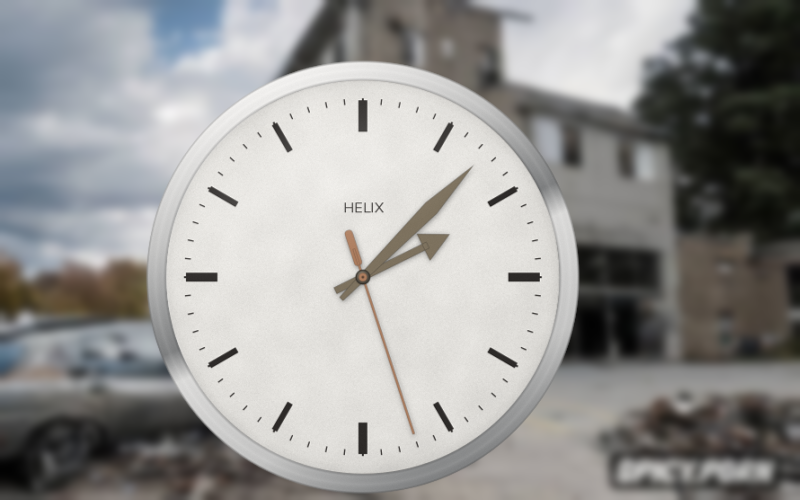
h=2 m=7 s=27
